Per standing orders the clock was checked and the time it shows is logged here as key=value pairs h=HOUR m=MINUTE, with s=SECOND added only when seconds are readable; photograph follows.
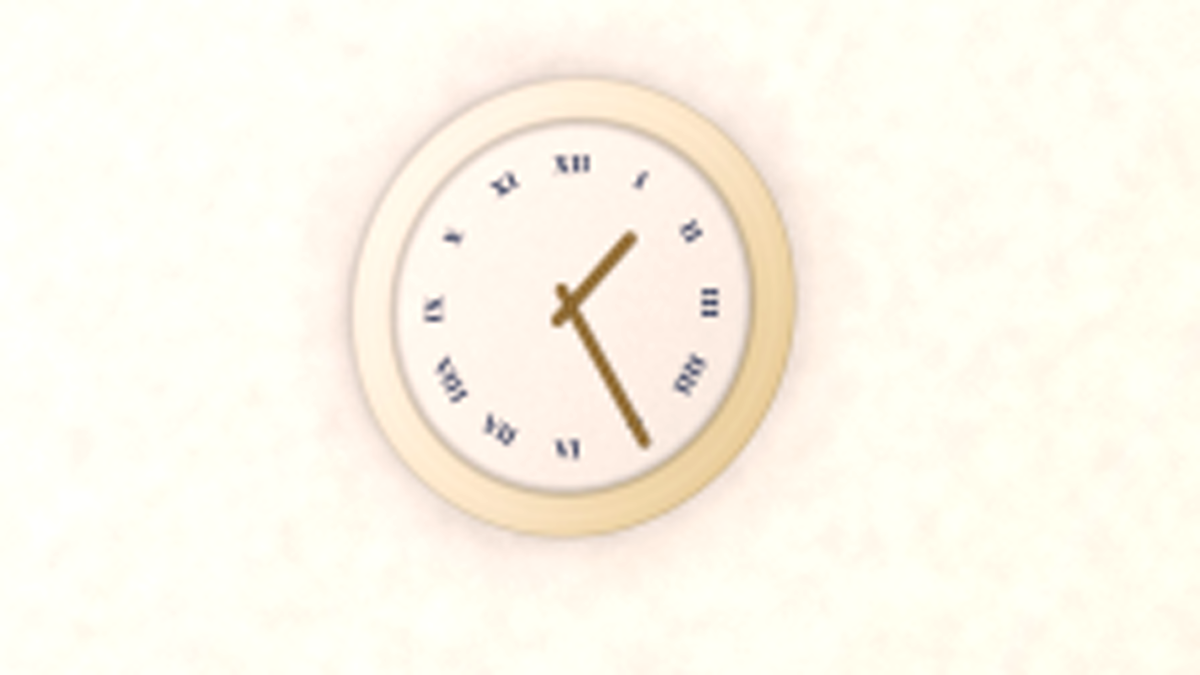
h=1 m=25
